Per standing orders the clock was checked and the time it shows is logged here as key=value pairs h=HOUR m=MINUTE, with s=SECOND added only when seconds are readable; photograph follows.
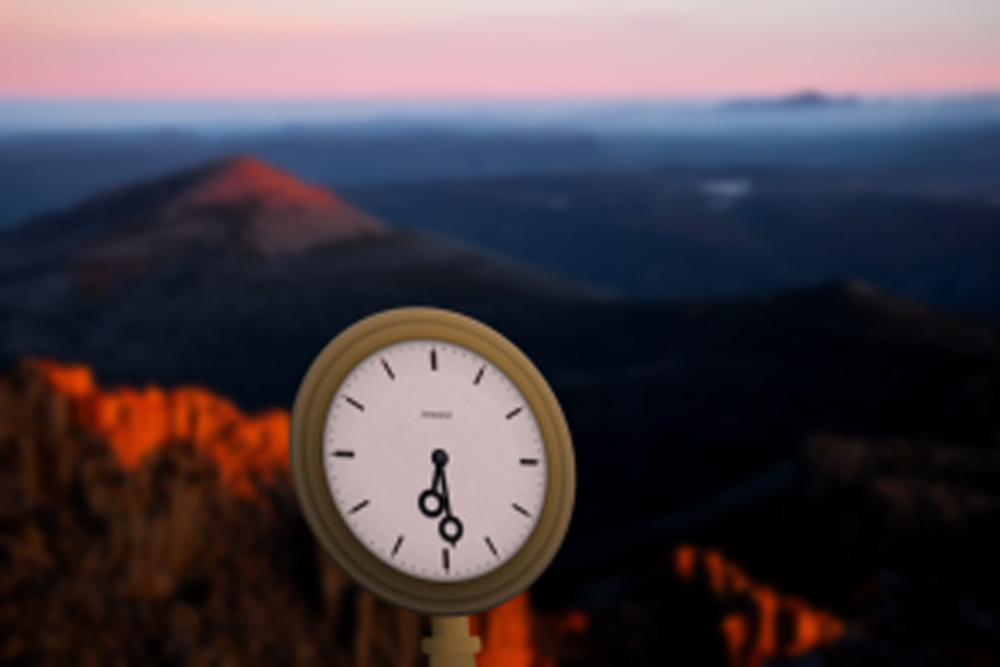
h=6 m=29
